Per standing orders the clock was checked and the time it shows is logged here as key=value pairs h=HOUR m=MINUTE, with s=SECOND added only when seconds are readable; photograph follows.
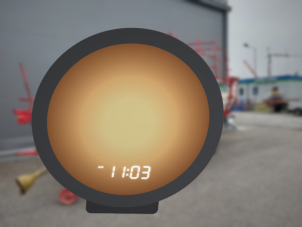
h=11 m=3
